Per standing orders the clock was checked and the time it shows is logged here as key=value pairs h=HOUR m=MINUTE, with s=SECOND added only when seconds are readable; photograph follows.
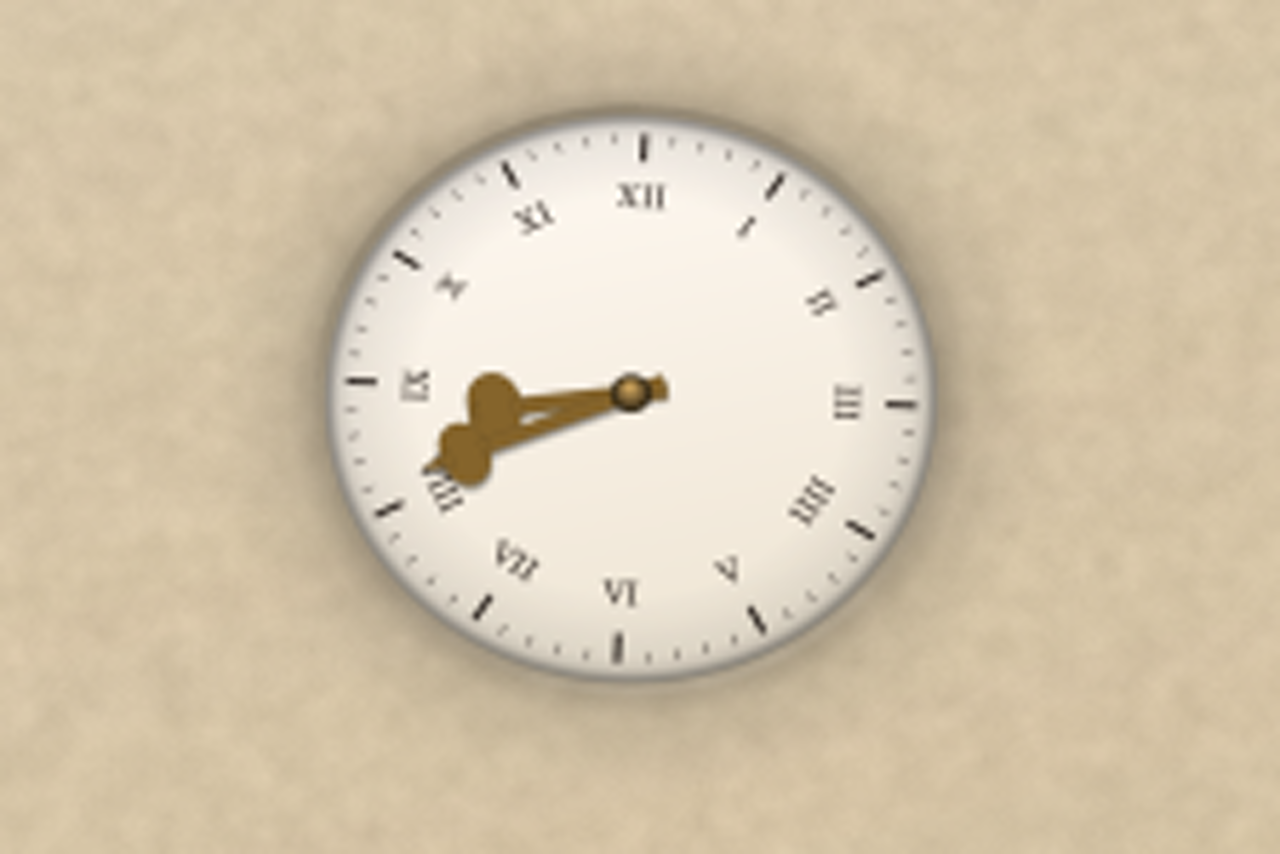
h=8 m=41
